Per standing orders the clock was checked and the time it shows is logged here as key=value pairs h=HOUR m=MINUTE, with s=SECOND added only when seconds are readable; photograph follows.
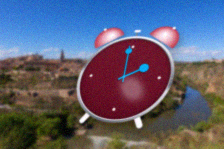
h=1 m=59
